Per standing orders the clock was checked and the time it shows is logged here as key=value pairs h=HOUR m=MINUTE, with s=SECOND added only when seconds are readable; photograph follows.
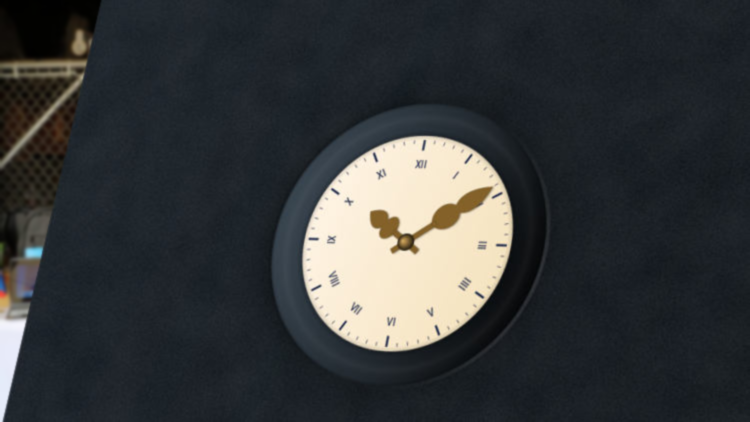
h=10 m=9
